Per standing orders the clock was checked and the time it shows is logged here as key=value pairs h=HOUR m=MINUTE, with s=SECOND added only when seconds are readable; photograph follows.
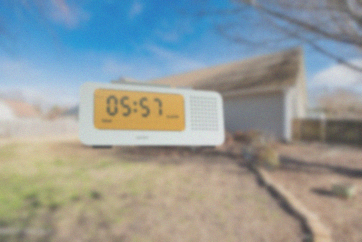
h=5 m=57
